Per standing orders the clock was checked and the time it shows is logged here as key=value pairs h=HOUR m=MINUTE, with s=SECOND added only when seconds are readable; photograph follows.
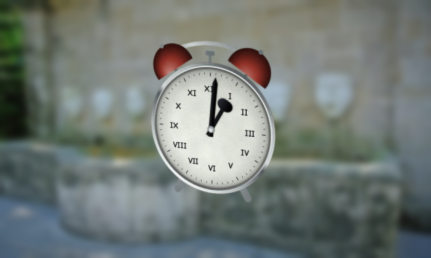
h=1 m=1
